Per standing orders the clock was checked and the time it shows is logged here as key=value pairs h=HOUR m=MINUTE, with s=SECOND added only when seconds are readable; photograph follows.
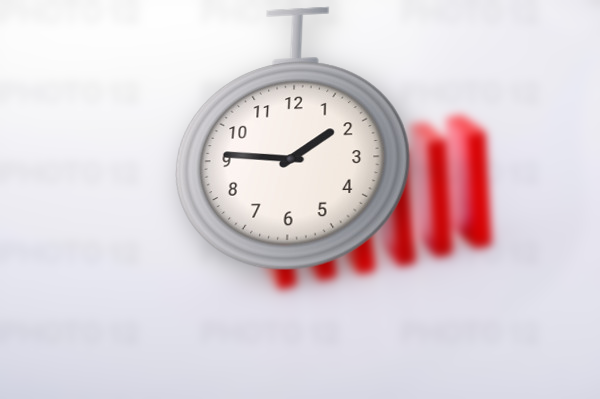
h=1 m=46
